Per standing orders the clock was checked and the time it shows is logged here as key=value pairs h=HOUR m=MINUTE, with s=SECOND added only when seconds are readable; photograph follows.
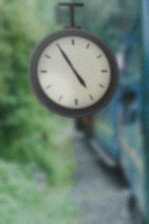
h=4 m=55
